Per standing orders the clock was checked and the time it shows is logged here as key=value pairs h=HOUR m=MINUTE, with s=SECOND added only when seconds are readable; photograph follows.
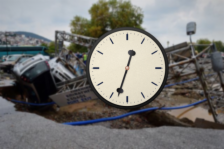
h=12 m=33
